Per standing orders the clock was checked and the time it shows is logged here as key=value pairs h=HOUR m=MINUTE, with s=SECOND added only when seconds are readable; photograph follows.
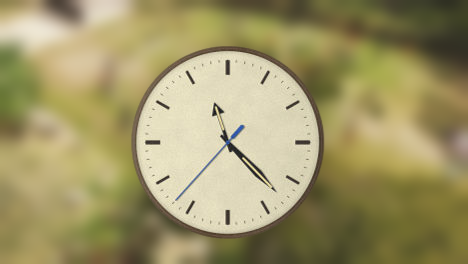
h=11 m=22 s=37
